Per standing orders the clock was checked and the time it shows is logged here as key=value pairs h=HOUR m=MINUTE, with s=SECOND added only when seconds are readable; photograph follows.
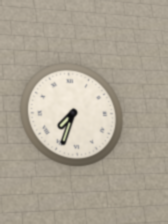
h=7 m=34
